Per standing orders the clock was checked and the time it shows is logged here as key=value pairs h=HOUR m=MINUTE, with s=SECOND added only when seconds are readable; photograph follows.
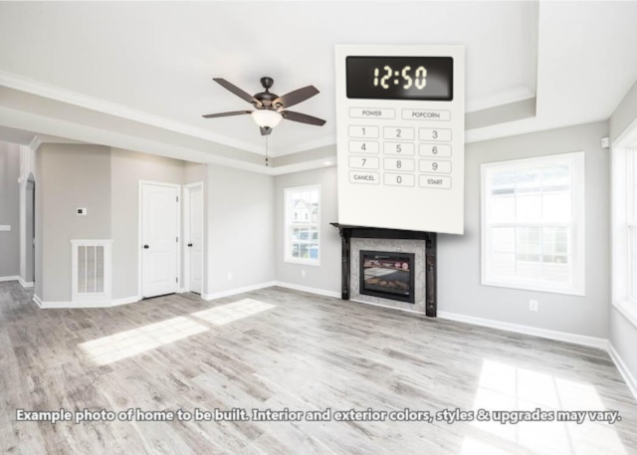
h=12 m=50
